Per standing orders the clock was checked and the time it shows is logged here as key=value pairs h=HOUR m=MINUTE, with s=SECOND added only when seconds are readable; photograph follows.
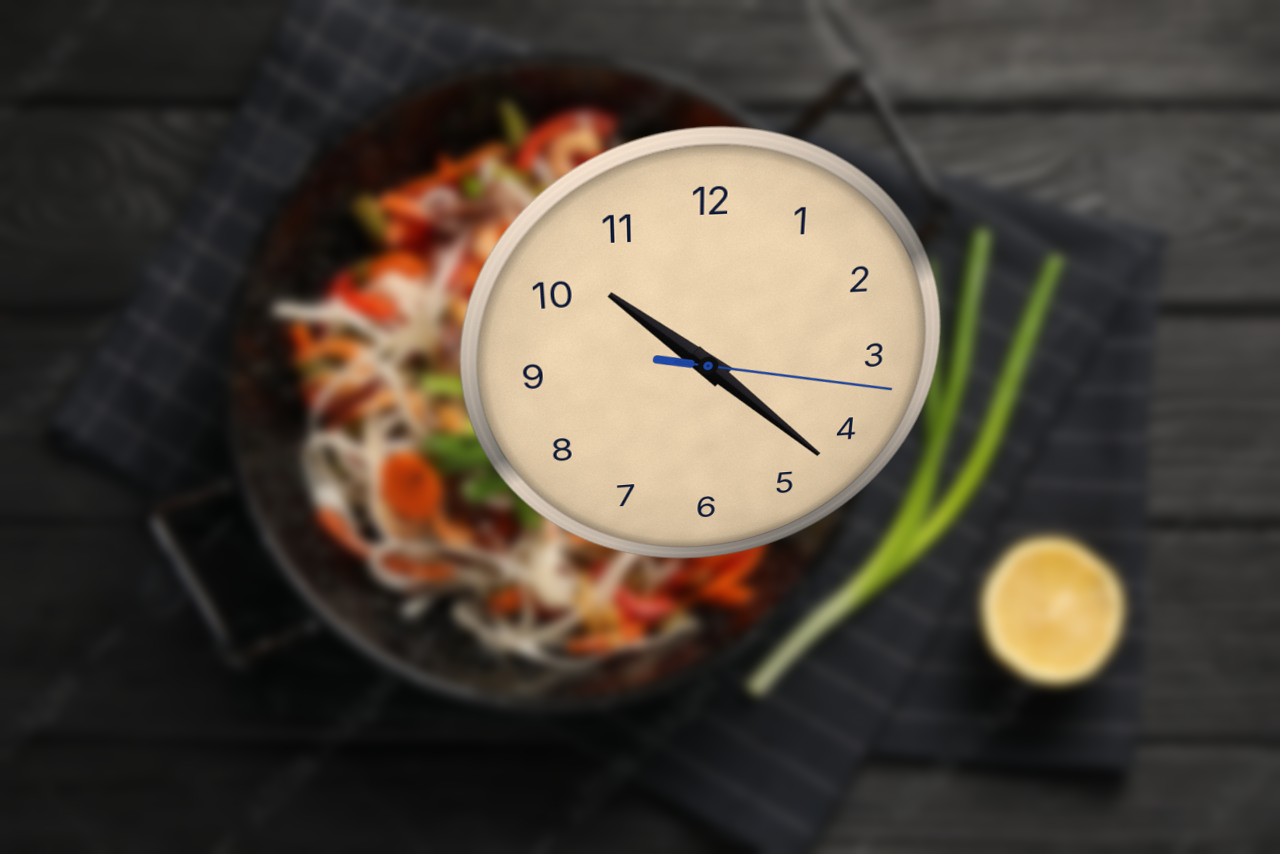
h=10 m=22 s=17
